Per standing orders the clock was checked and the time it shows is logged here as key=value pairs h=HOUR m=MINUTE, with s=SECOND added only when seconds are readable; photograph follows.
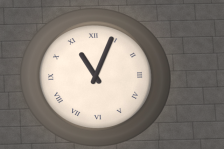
h=11 m=4
